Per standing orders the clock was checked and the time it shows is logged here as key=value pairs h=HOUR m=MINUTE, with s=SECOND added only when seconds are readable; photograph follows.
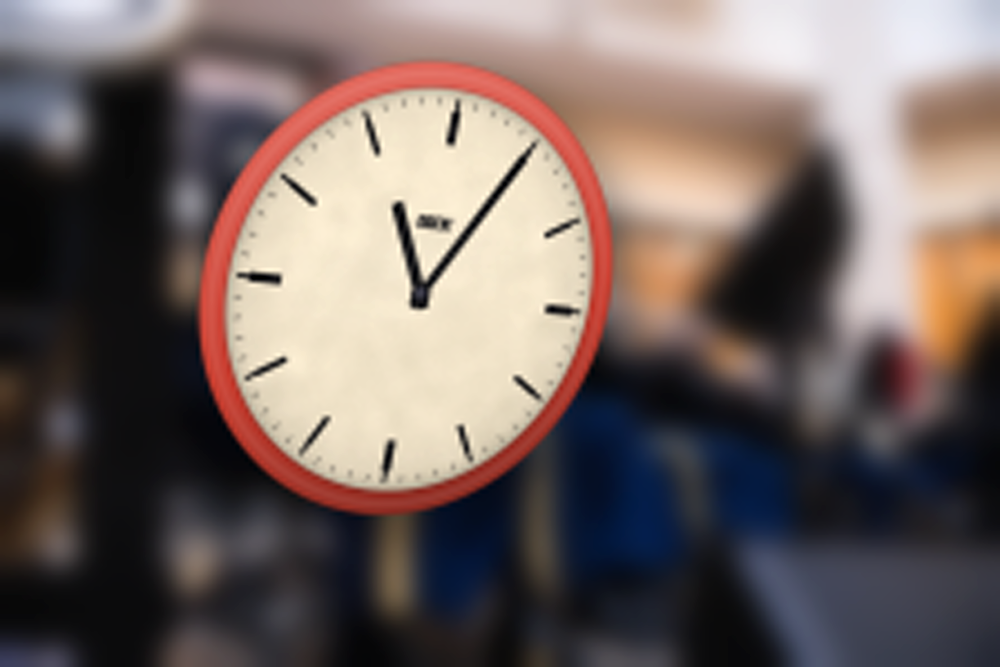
h=11 m=5
